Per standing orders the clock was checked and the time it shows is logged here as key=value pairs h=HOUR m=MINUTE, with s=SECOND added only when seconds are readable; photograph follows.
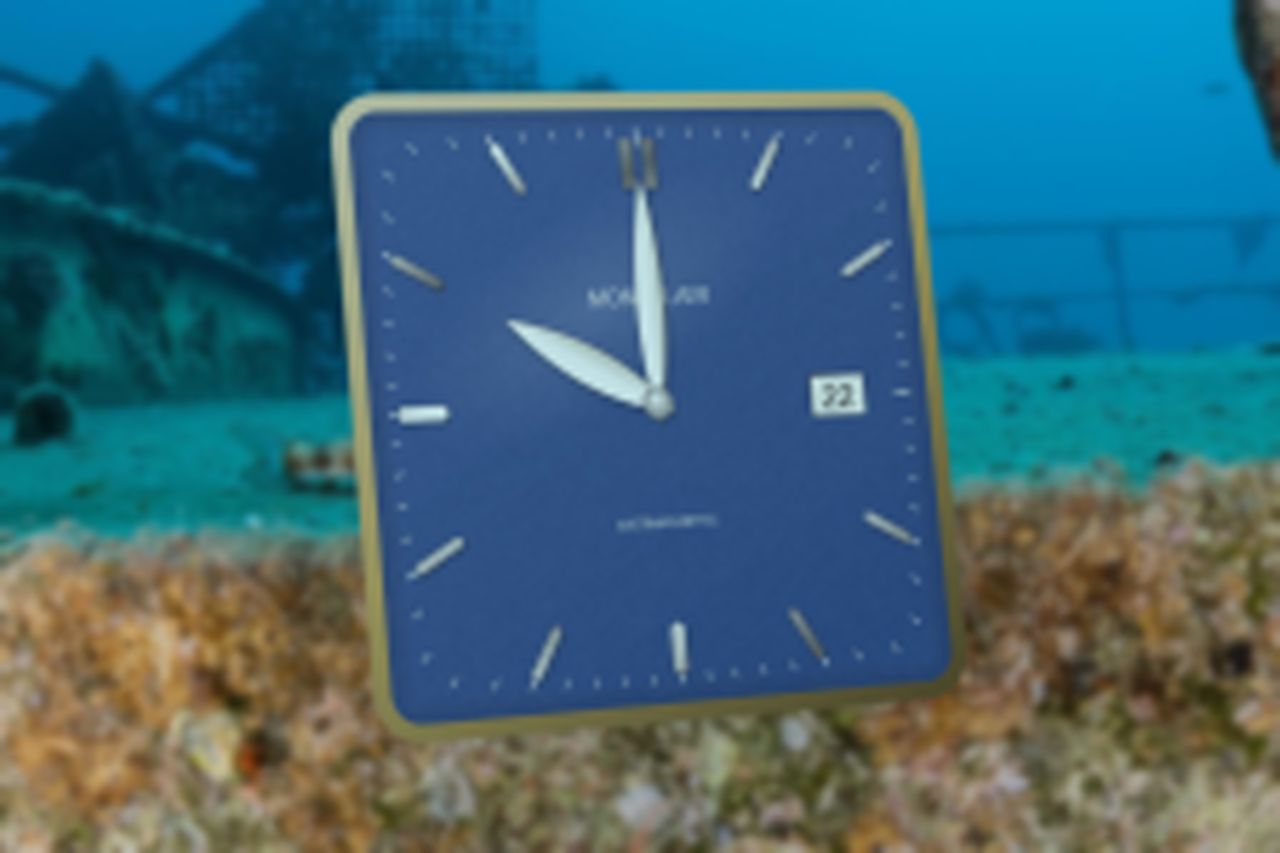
h=10 m=0
